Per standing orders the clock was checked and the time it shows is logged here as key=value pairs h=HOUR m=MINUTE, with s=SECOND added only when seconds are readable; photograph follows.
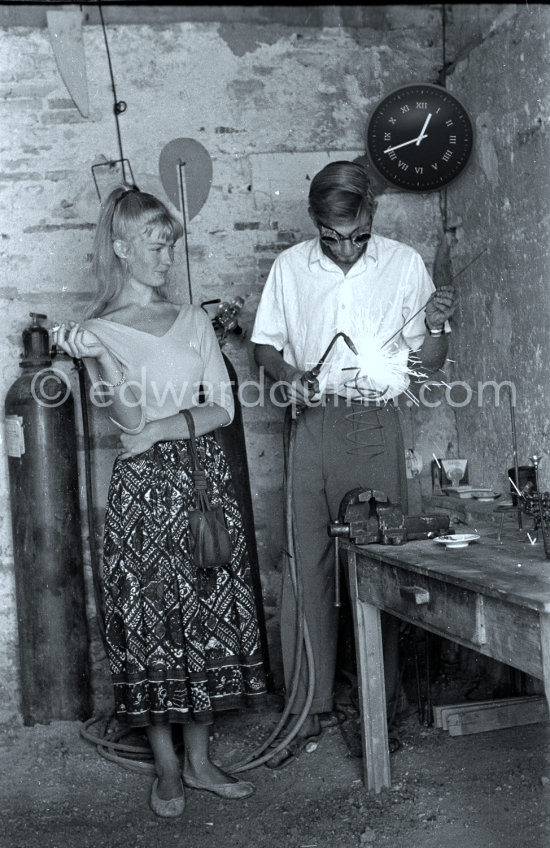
h=12 m=41
